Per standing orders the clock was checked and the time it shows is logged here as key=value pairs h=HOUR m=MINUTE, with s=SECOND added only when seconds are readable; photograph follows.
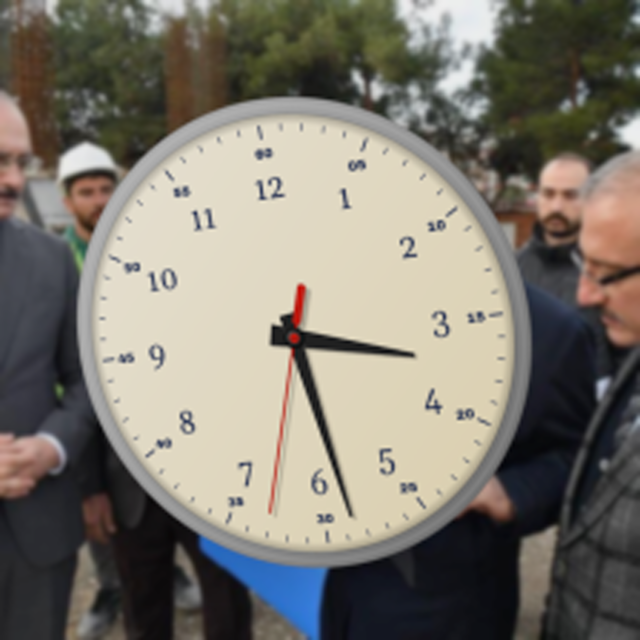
h=3 m=28 s=33
